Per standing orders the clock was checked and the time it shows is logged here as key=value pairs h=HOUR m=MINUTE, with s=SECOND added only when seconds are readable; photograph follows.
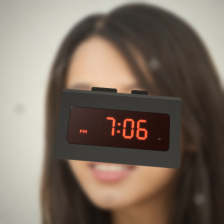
h=7 m=6
